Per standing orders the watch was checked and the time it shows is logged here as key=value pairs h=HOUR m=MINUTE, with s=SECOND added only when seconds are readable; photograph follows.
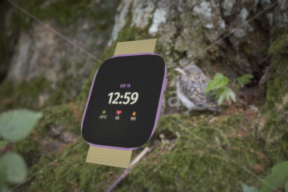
h=12 m=59
